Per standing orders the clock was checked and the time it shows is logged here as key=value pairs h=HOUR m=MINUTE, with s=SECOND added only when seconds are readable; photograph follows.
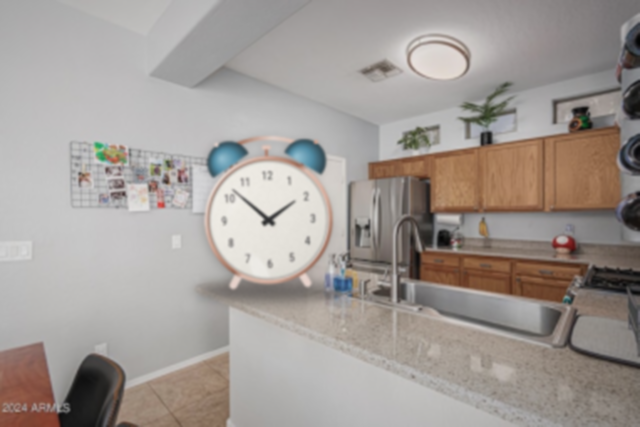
h=1 m=52
